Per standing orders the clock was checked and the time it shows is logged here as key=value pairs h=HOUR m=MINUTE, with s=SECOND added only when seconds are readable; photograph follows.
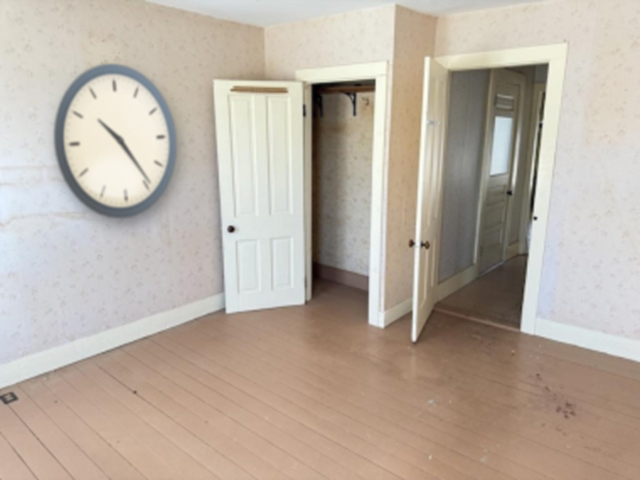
h=10 m=24
